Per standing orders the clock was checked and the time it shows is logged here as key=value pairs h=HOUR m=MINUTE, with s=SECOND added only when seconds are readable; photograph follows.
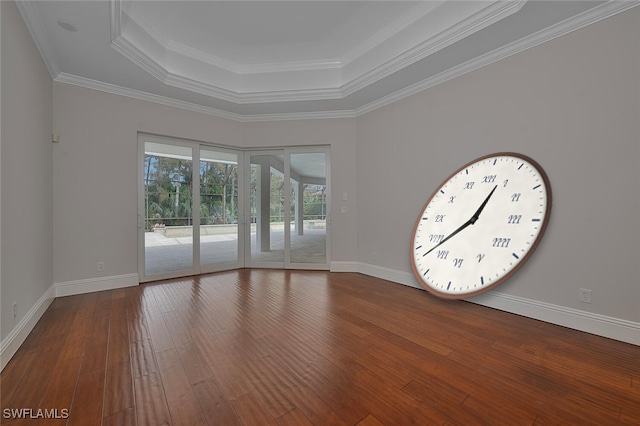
h=12 m=38
